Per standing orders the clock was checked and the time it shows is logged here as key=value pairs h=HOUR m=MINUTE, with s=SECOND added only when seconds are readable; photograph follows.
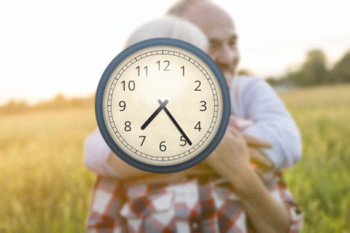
h=7 m=24
